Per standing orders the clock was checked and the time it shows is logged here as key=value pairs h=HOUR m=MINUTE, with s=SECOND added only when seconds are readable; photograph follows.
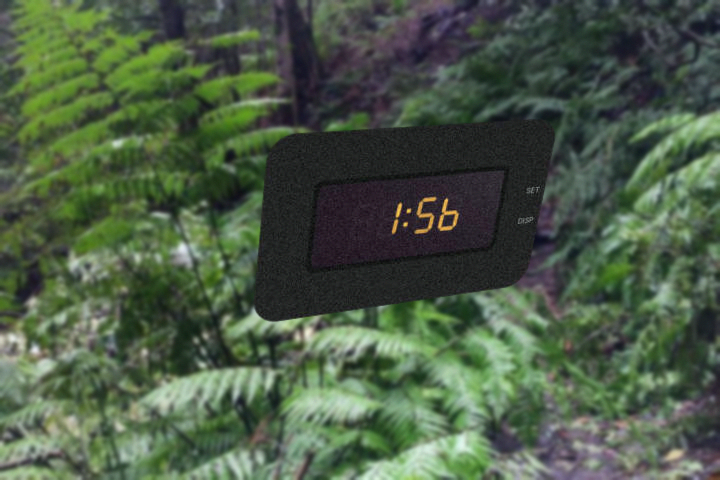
h=1 m=56
